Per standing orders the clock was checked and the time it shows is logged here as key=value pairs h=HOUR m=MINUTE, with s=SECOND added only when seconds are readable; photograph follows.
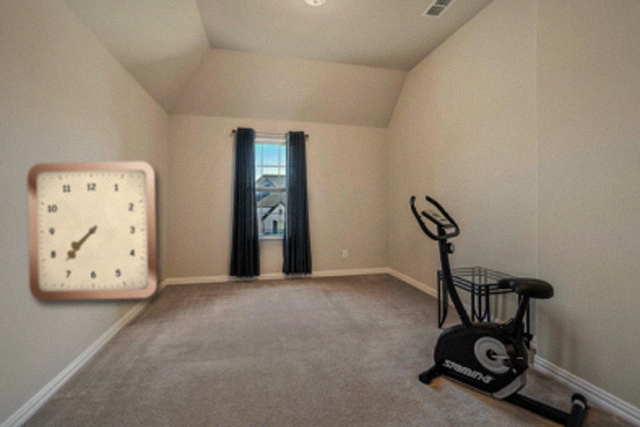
h=7 m=37
